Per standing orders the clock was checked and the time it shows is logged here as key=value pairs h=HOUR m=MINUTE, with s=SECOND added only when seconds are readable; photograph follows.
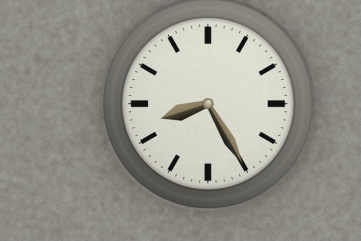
h=8 m=25
